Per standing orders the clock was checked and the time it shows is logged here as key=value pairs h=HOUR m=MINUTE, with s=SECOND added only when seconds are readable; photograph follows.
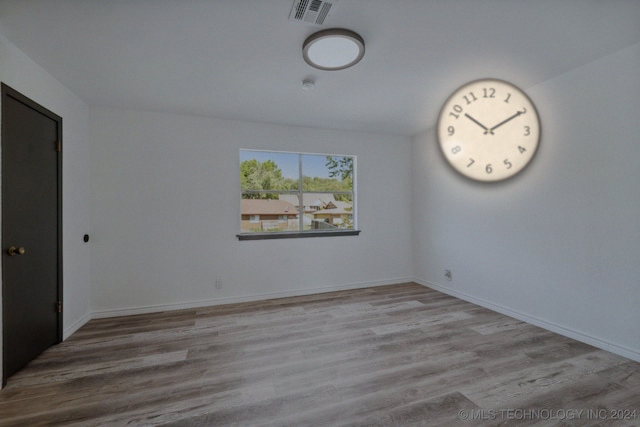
h=10 m=10
